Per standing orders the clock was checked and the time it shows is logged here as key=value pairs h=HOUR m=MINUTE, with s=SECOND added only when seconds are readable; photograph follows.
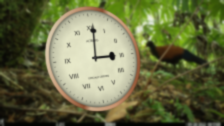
h=3 m=1
